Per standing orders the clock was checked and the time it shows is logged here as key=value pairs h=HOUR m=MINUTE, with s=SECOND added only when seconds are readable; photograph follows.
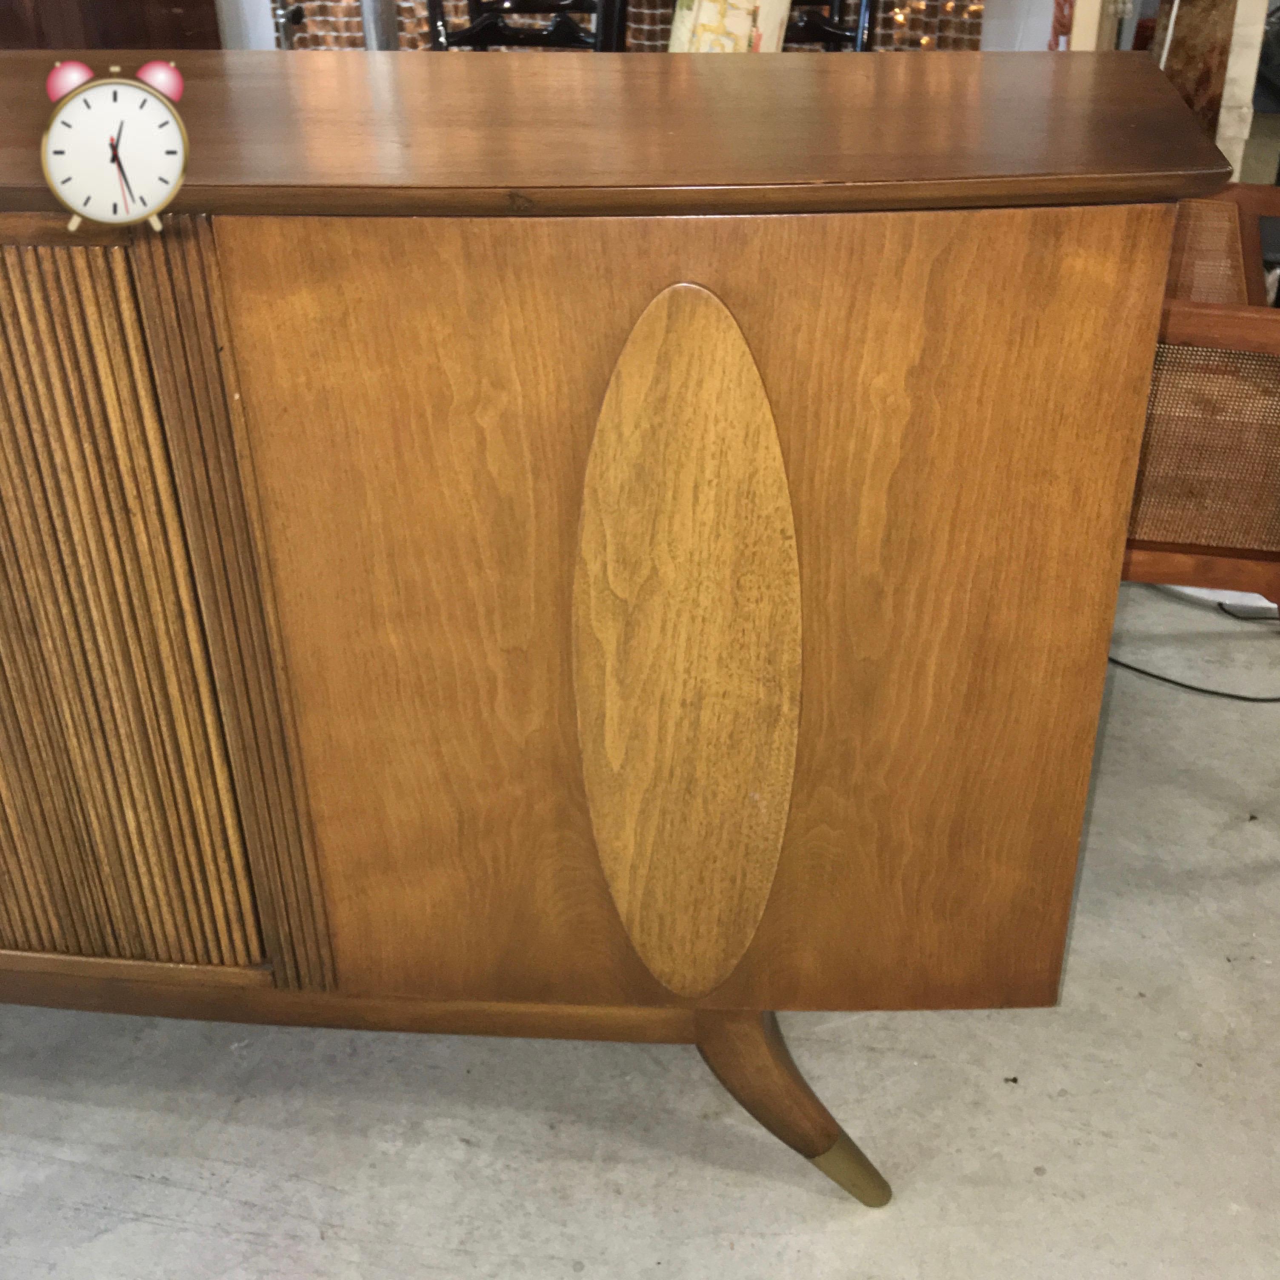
h=12 m=26 s=28
